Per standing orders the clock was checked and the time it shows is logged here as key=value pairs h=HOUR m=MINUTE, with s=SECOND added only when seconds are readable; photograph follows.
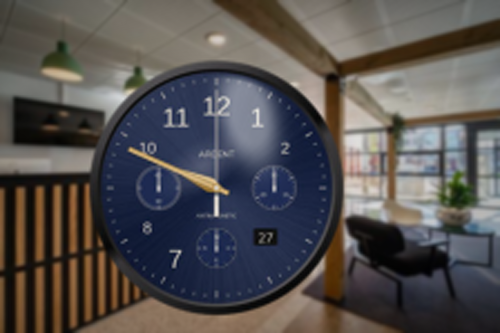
h=9 m=49
